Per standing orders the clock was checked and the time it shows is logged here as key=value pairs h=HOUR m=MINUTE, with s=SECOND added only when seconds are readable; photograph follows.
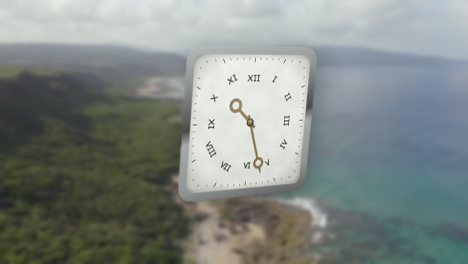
h=10 m=27
